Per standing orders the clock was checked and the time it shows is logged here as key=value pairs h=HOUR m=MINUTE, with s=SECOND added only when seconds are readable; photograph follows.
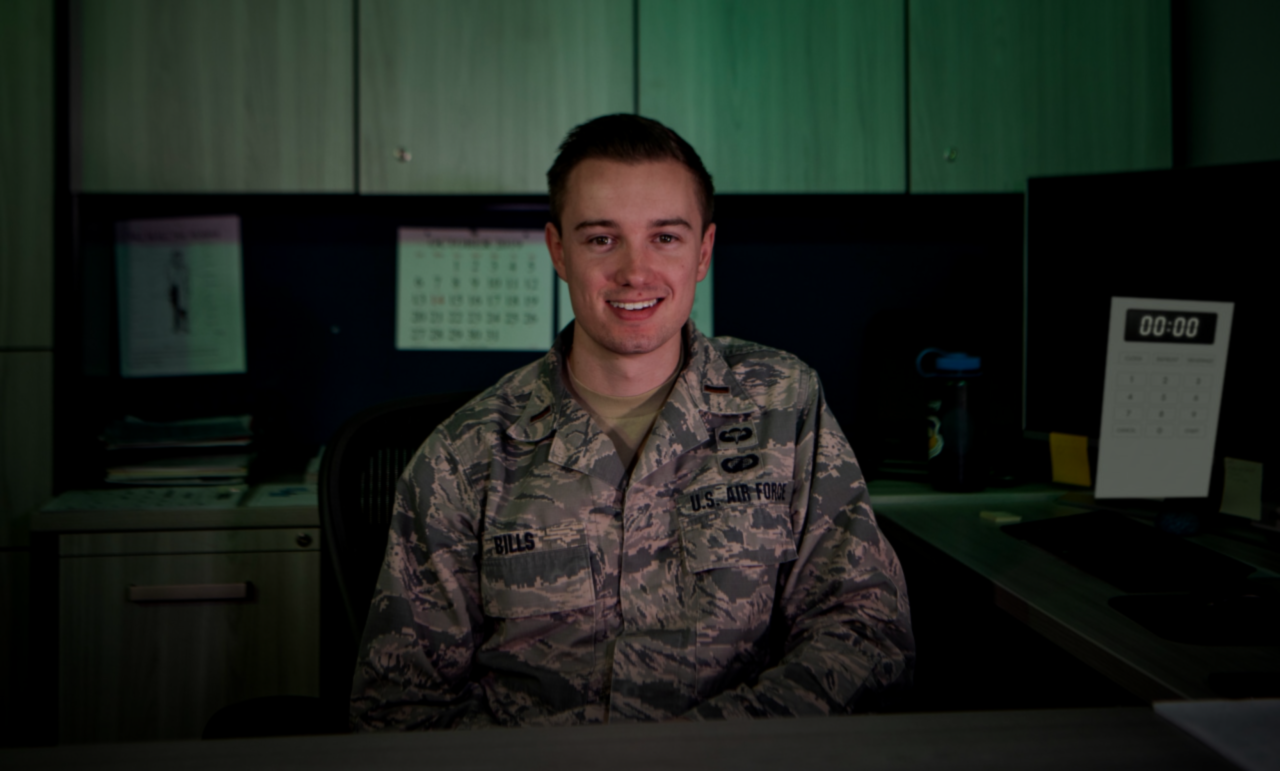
h=0 m=0
